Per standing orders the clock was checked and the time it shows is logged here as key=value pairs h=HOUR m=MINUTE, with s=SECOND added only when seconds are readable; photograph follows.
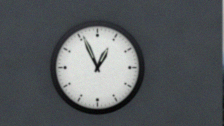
h=12 m=56
